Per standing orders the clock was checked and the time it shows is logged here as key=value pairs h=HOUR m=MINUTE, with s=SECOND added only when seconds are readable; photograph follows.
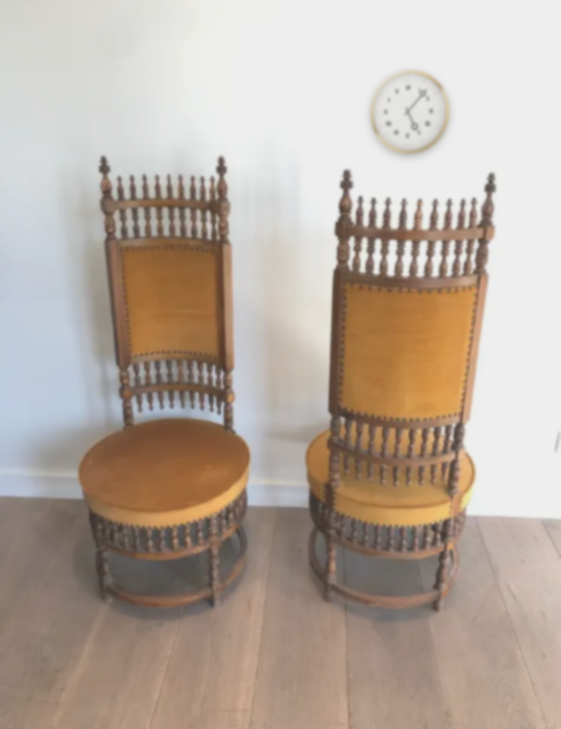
h=5 m=7
